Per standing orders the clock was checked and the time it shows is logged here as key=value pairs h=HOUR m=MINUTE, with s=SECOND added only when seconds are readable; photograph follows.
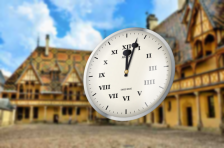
h=12 m=3
